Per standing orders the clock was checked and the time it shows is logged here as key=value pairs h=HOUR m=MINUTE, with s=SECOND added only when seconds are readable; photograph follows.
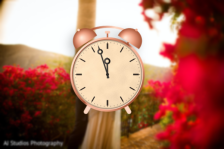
h=11 m=57
